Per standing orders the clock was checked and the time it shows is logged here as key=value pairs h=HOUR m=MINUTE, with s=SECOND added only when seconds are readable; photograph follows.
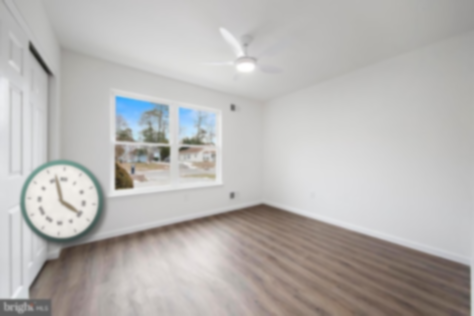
h=3 m=57
